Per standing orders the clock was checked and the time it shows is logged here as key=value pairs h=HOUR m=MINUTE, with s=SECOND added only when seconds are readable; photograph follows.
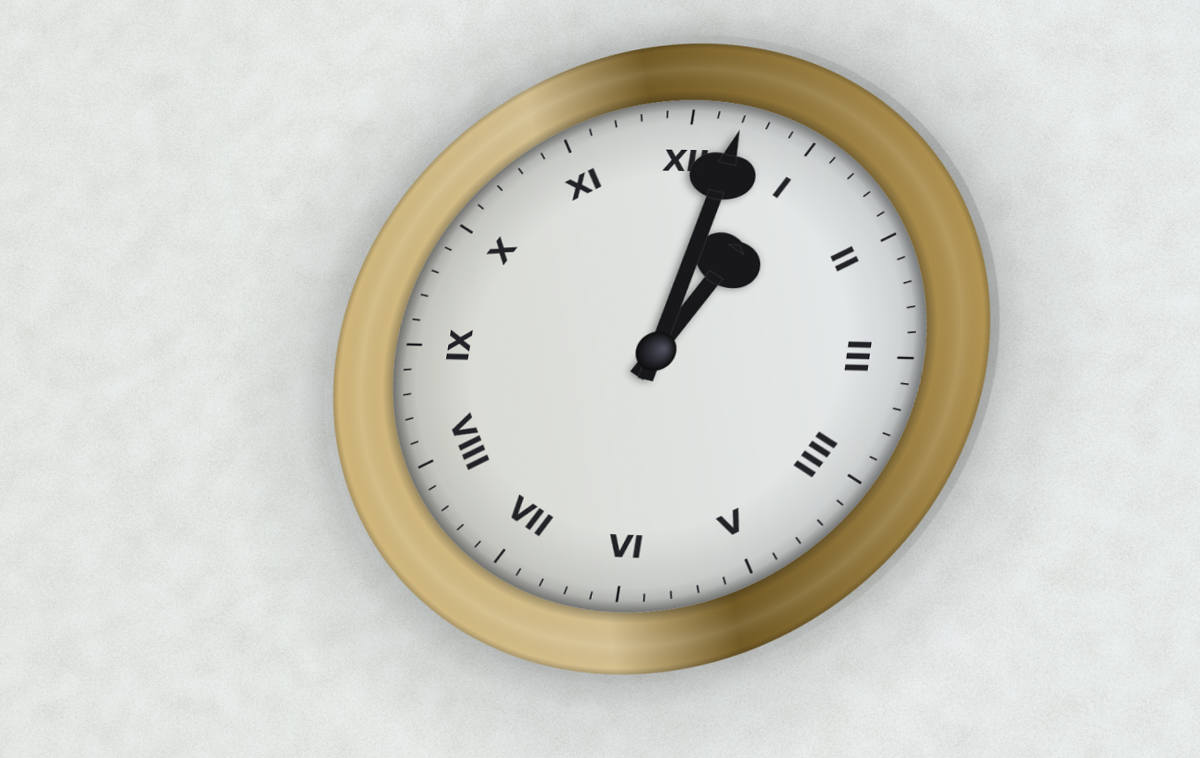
h=1 m=2
